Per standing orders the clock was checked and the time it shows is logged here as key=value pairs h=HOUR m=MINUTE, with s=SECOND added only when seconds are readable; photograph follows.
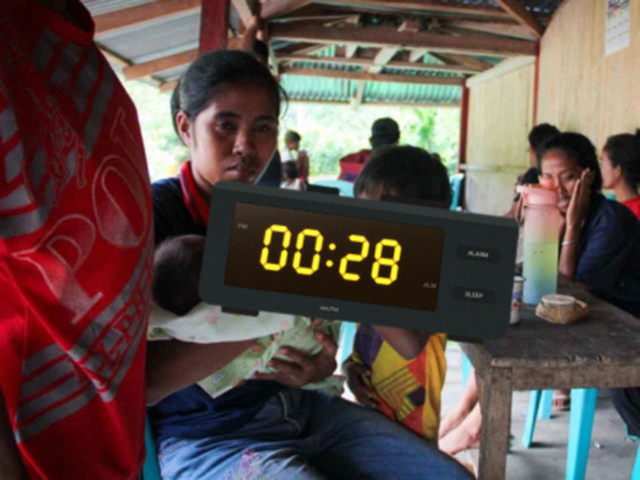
h=0 m=28
